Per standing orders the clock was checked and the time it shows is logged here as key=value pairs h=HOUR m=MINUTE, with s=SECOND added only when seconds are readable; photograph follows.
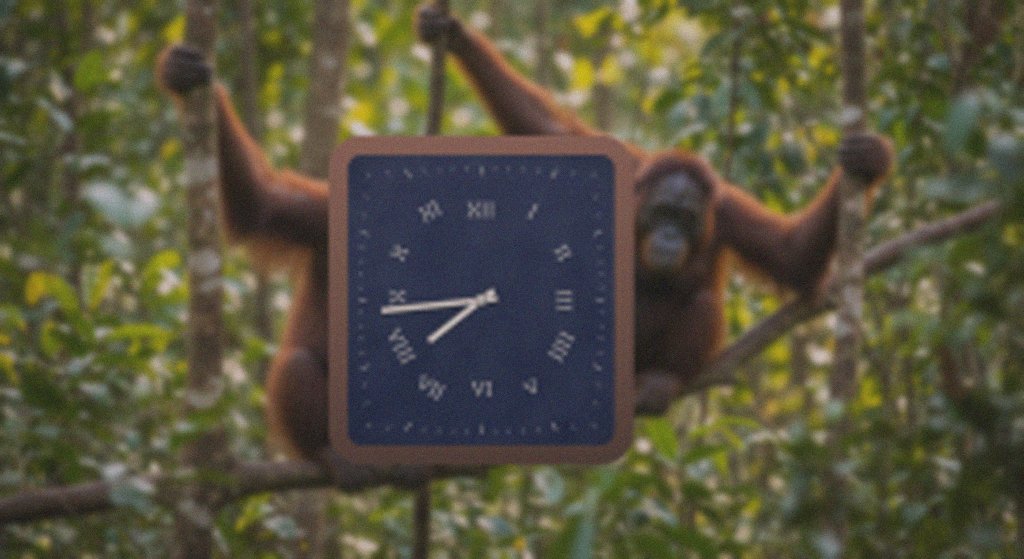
h=7 m=44
